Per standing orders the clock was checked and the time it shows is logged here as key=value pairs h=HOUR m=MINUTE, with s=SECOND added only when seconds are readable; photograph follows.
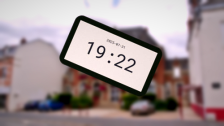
h=19 m=22
